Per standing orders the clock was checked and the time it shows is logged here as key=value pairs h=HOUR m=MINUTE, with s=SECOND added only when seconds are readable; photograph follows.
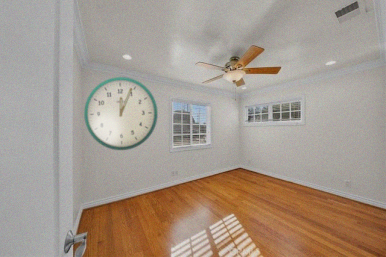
h=12 m=4
